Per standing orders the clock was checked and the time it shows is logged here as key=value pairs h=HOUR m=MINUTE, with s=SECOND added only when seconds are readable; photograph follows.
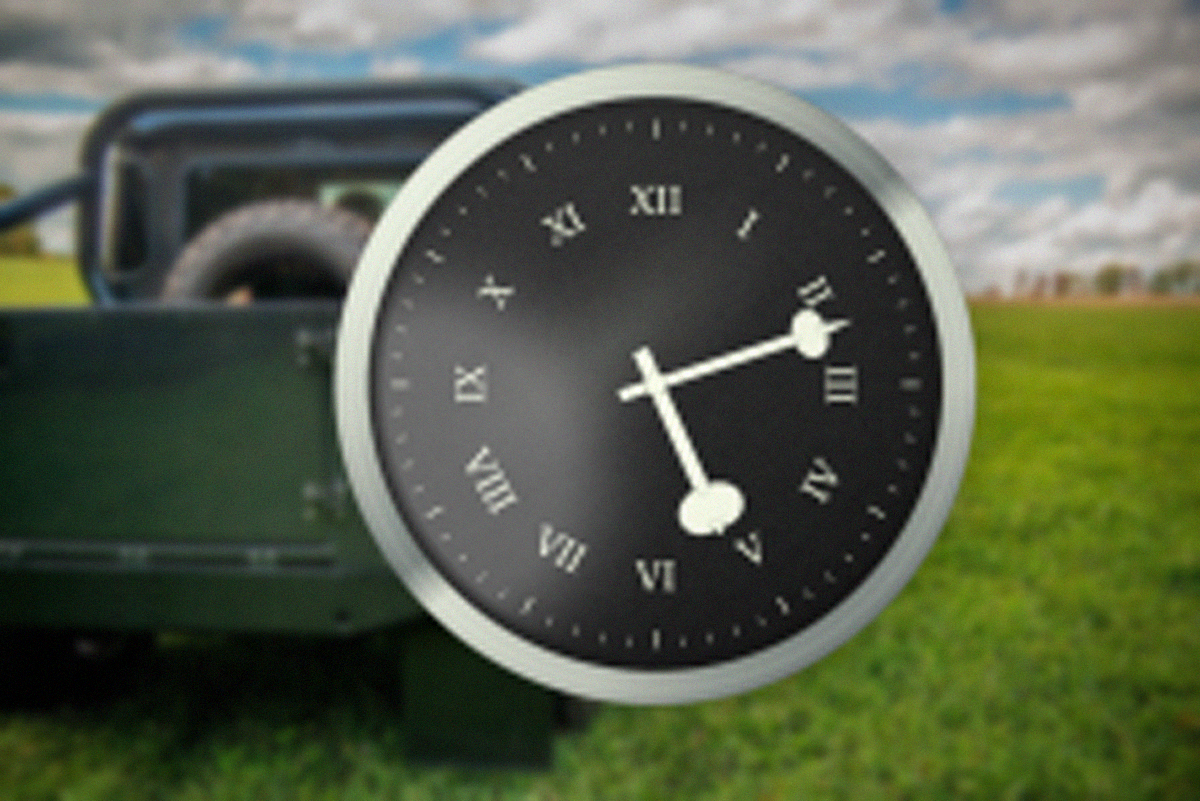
h=5 m=12
